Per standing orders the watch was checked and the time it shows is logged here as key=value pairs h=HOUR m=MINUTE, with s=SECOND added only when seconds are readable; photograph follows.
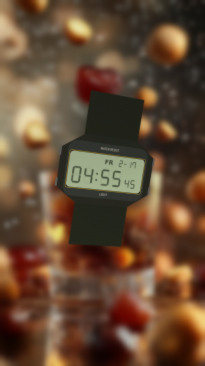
h=4 m=55 s=45
